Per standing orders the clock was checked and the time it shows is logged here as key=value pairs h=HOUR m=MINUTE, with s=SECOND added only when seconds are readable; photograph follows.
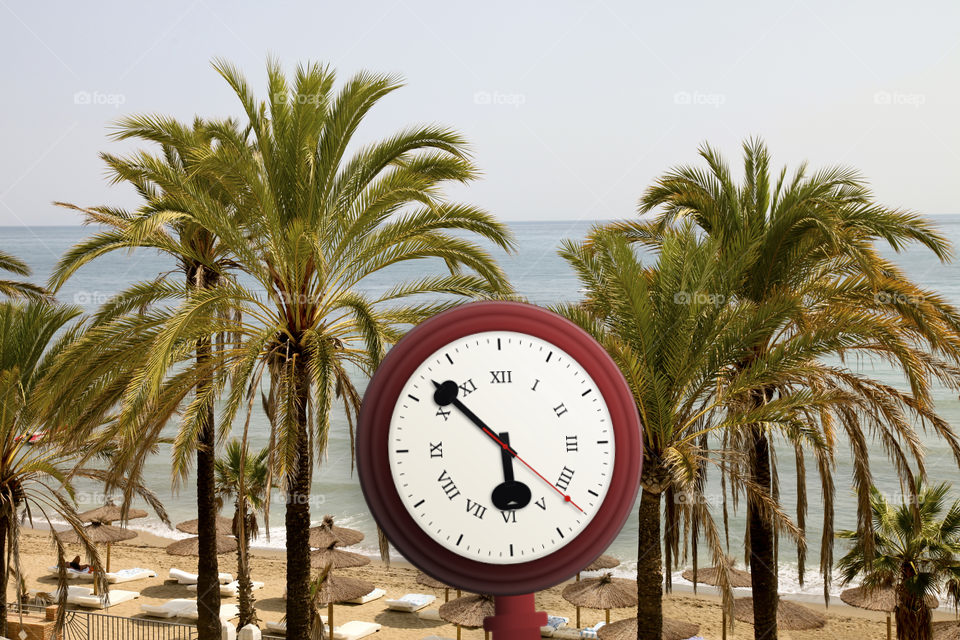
h=5 m=52 s=22
